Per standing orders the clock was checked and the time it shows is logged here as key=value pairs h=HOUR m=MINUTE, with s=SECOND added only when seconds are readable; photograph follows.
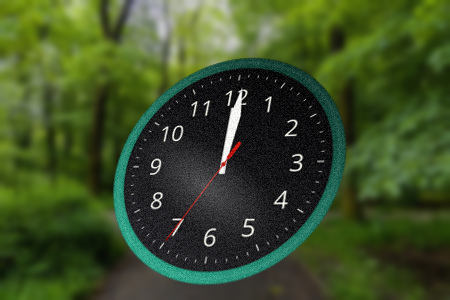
h=12 m=0 s=35
